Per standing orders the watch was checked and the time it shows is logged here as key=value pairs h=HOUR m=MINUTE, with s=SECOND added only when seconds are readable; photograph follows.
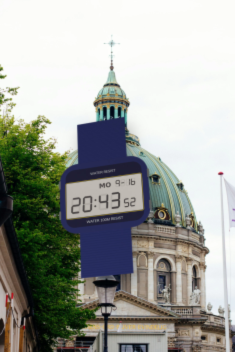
h=20 m=43
